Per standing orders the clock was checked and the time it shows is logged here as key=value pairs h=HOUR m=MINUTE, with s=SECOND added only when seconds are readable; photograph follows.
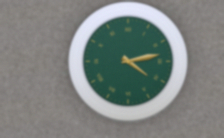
h=4 m=13
